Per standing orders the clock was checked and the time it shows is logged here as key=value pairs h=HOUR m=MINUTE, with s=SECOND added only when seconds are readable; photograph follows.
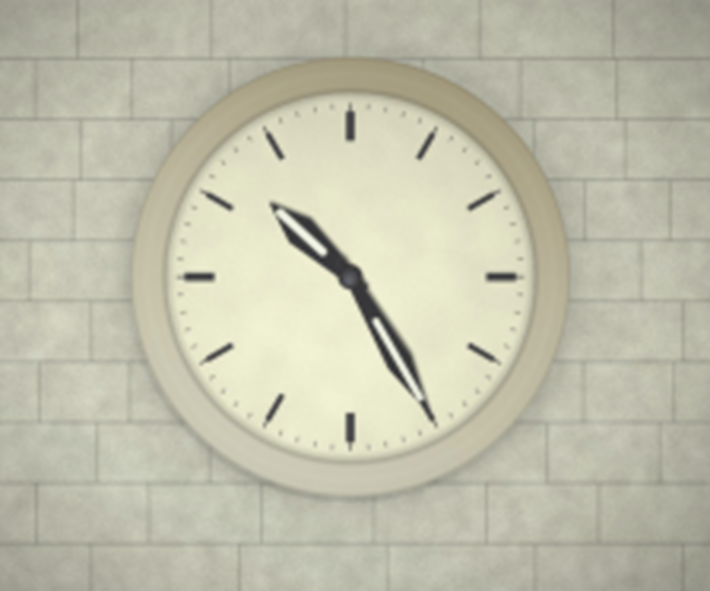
h=10 m=25
